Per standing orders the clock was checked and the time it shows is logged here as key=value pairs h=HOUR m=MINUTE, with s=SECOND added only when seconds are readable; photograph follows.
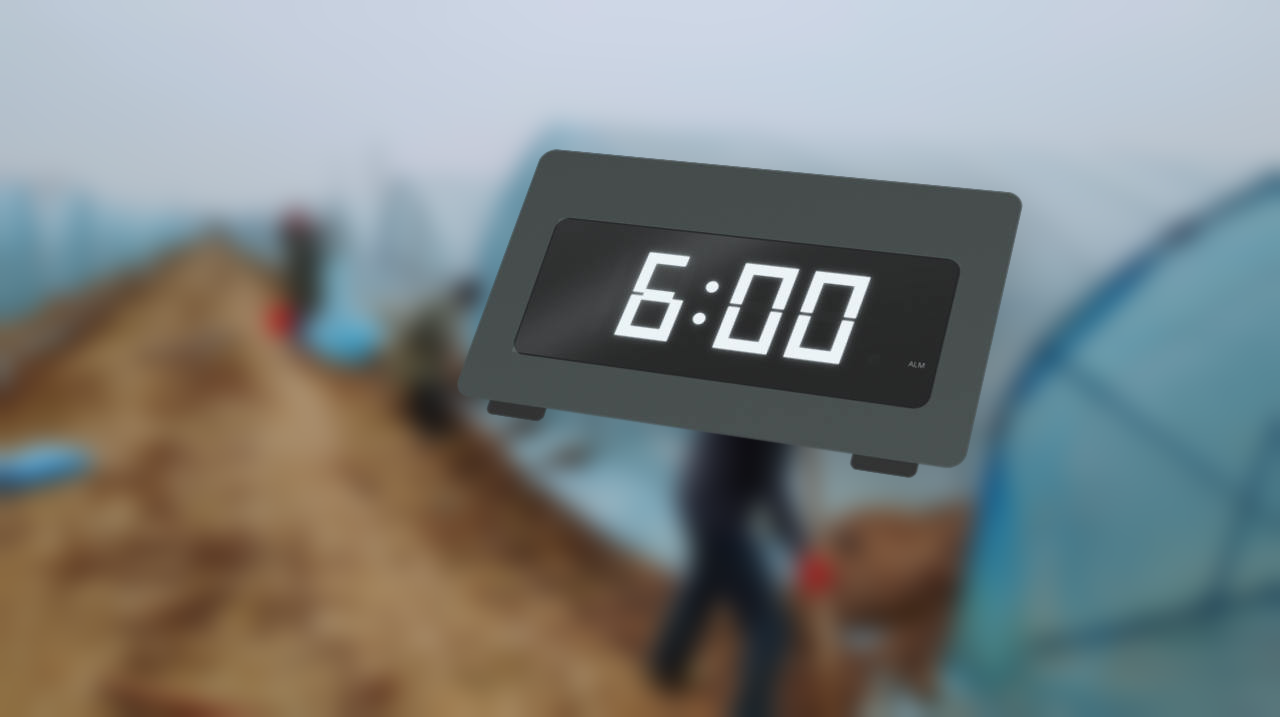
h=6 m=0
